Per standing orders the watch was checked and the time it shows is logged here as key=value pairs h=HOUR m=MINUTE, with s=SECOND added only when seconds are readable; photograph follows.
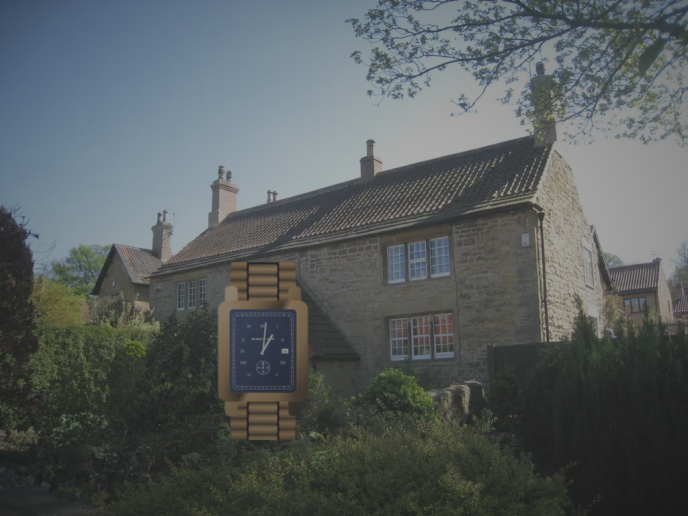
h=1 m=1
